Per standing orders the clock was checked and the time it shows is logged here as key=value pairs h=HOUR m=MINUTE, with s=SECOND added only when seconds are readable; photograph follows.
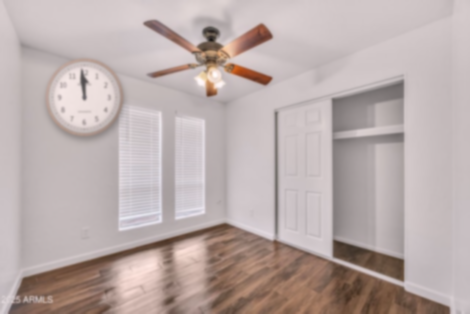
h=11 m=59
